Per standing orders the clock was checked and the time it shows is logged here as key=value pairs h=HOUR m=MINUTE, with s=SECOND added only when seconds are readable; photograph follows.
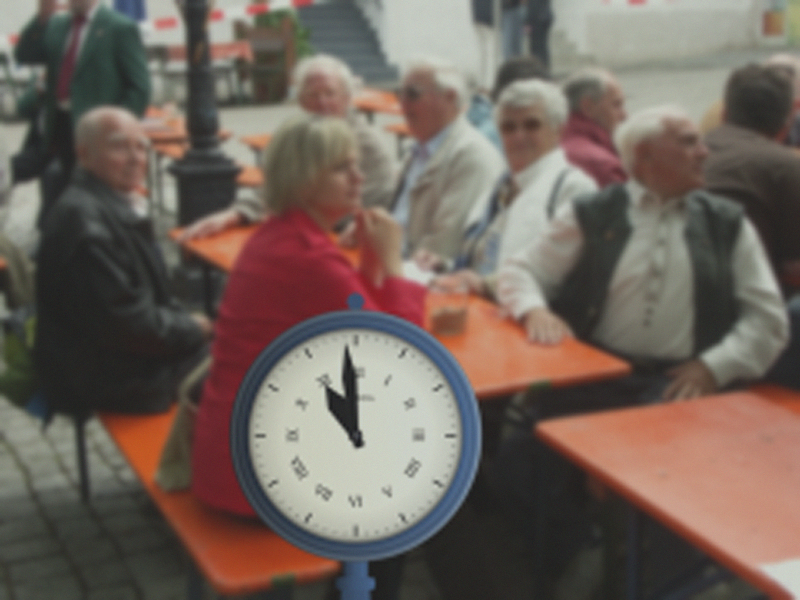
h=10 m=59
